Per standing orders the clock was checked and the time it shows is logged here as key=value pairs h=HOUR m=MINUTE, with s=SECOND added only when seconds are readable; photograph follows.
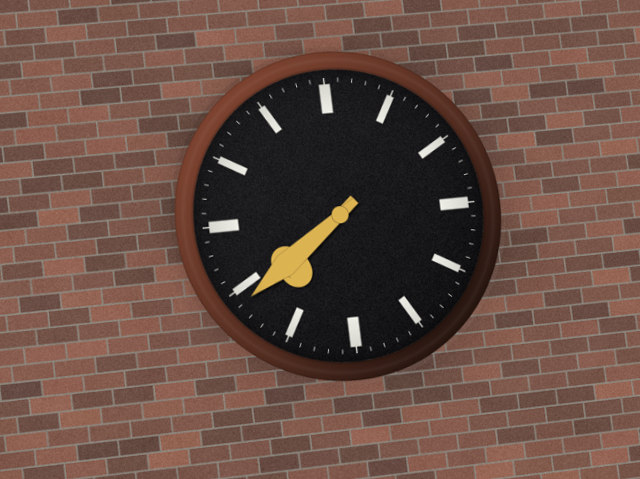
h=7 m=39
